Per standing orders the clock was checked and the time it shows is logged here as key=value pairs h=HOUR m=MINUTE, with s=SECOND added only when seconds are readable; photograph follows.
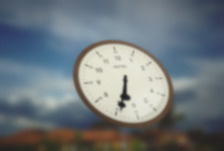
h=6 m=34
